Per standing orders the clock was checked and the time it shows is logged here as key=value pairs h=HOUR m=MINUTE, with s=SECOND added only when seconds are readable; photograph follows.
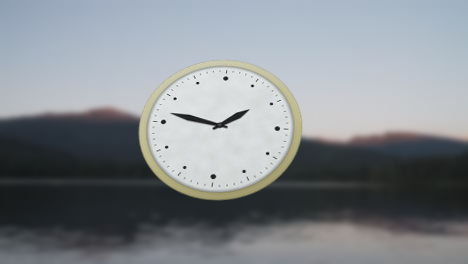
h=1 m=47
